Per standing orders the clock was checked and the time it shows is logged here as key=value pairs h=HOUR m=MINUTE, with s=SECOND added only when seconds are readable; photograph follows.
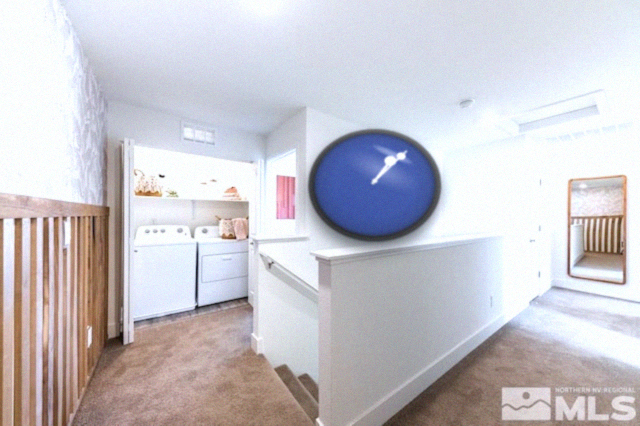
h=1 m=7
